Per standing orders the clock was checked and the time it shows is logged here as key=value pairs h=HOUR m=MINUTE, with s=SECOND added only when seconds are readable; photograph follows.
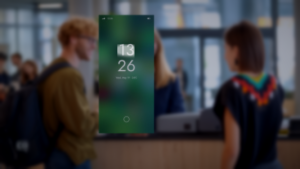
h=13 m=26
